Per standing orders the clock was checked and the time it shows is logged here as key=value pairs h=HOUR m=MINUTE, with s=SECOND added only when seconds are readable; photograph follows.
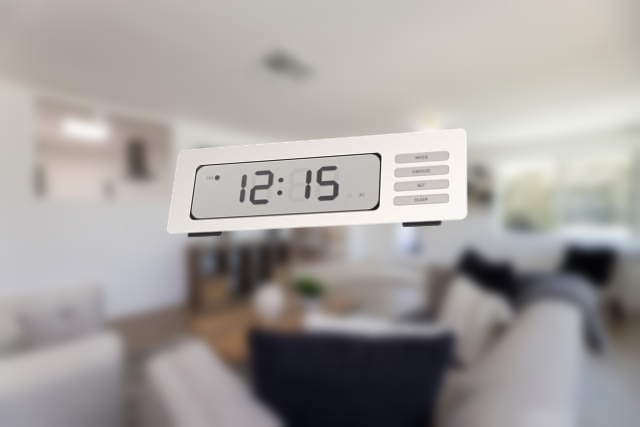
h=12 m=15
